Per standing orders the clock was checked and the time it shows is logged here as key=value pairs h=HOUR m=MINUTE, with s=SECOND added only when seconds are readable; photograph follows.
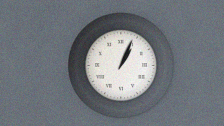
h=1 m=4
